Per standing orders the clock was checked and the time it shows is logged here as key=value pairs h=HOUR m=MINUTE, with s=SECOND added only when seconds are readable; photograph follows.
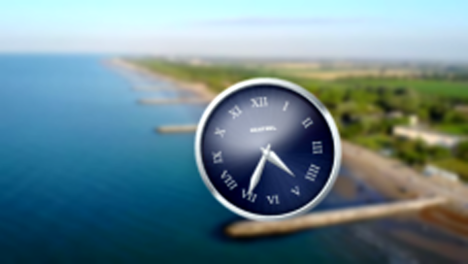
h=4 m=35
